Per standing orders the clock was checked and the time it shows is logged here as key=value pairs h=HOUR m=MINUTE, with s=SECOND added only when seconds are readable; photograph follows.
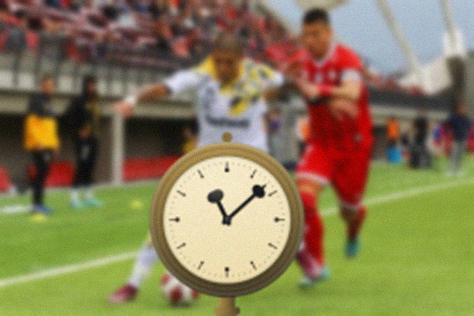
h=11 m=8
